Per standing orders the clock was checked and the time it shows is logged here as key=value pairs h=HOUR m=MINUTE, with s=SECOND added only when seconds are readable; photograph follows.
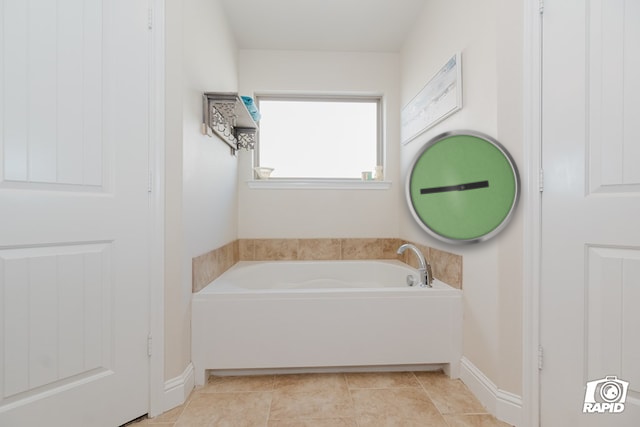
h=2 m=44
